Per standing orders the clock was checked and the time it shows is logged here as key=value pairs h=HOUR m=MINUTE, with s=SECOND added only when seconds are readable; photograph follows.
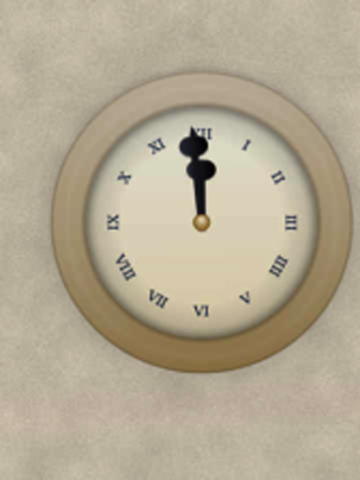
h=11 m=59
